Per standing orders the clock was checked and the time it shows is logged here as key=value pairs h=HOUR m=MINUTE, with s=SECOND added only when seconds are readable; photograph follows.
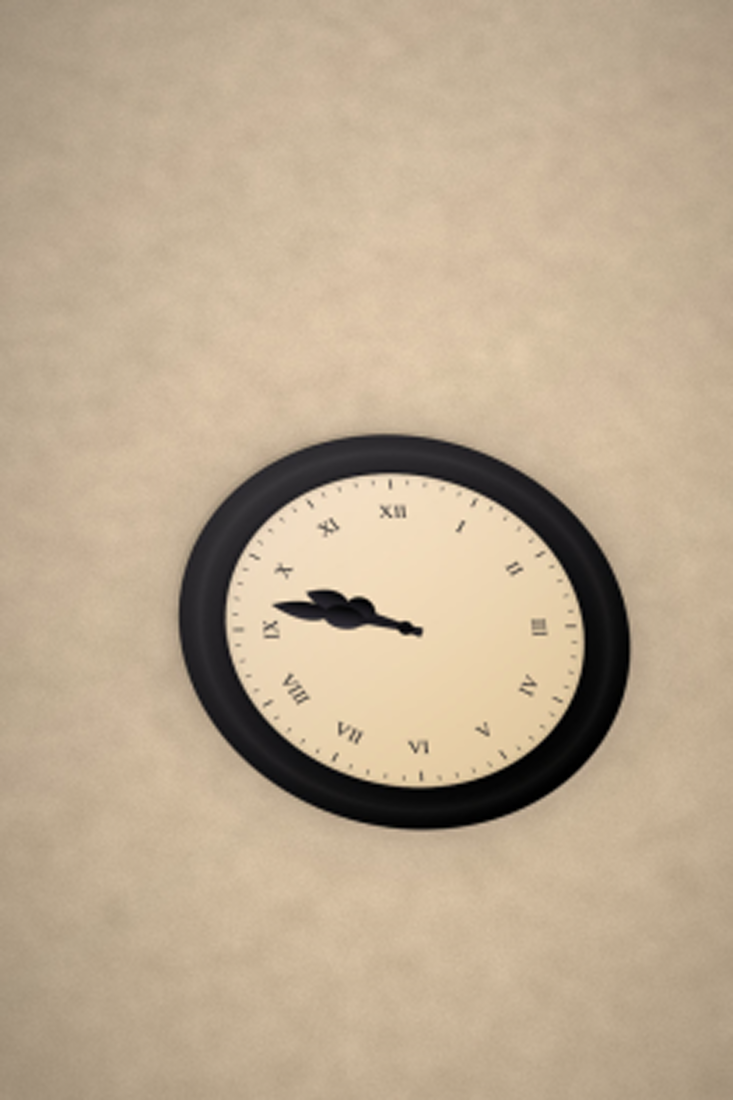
h=9 m=47
